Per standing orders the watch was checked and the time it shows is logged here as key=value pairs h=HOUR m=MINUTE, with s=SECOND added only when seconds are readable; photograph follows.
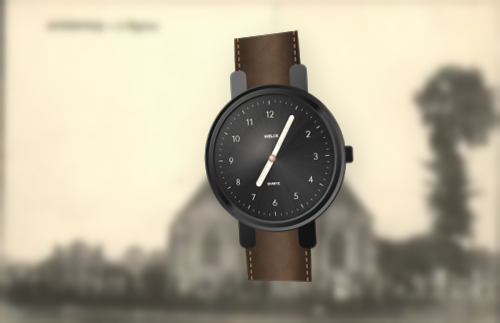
h=7 m=5
